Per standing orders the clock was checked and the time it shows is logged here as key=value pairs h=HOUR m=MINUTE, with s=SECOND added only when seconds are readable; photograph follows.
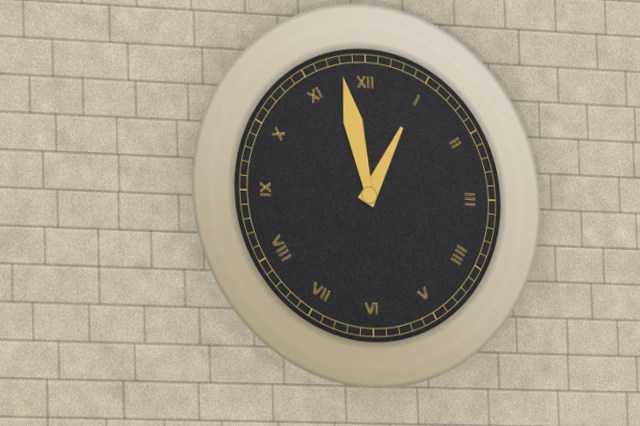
h=12 m=58
